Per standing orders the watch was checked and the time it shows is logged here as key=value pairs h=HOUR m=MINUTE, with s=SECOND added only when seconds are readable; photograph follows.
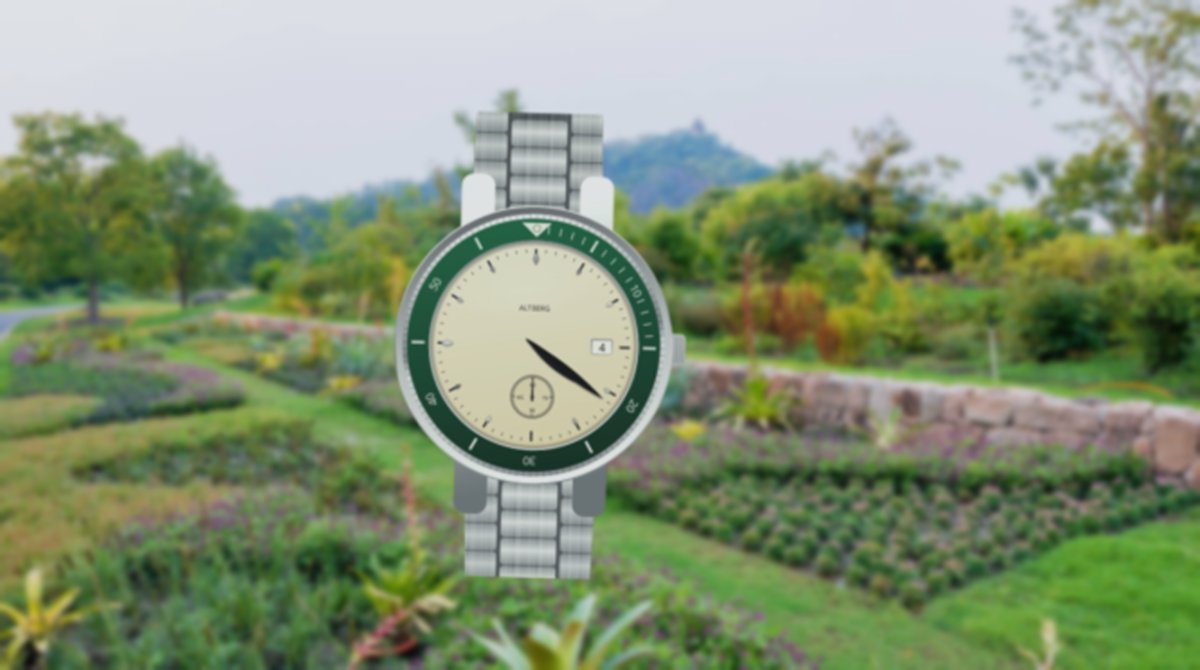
h=4 m=21
